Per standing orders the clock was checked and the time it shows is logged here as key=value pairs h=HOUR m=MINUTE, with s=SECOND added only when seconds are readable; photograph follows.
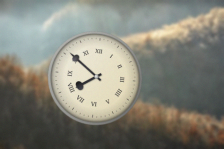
h=7 m=51
